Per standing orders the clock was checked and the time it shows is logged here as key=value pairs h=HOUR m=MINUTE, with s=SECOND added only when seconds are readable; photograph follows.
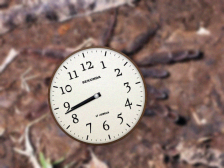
h=8 m=43
